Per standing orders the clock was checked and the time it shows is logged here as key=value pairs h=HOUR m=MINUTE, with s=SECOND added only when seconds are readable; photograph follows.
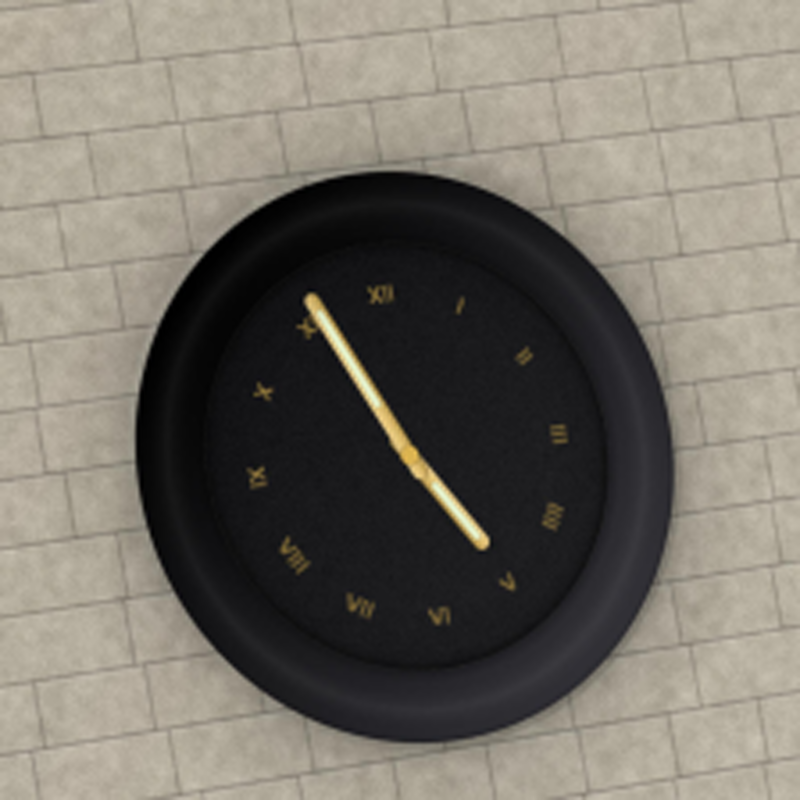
h=4 m=56
